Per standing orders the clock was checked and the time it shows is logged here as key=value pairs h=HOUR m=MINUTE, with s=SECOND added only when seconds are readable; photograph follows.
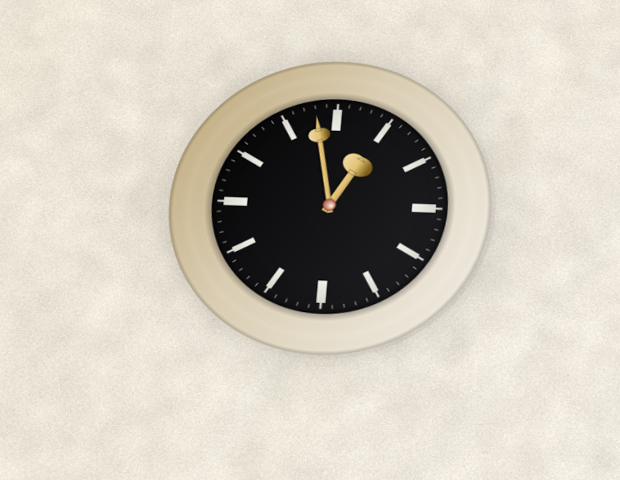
h=12 m=58
